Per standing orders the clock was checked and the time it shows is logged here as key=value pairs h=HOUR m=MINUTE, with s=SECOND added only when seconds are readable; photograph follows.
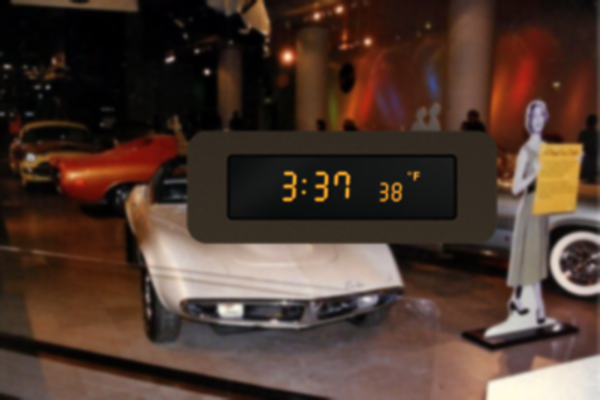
h=3 m=37
